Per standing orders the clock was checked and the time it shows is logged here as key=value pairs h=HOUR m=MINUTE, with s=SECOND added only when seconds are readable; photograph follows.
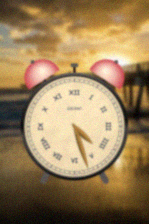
h=4 m=27
